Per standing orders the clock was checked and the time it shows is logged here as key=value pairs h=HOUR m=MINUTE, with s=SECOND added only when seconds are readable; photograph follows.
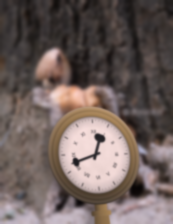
h=12 m=42
